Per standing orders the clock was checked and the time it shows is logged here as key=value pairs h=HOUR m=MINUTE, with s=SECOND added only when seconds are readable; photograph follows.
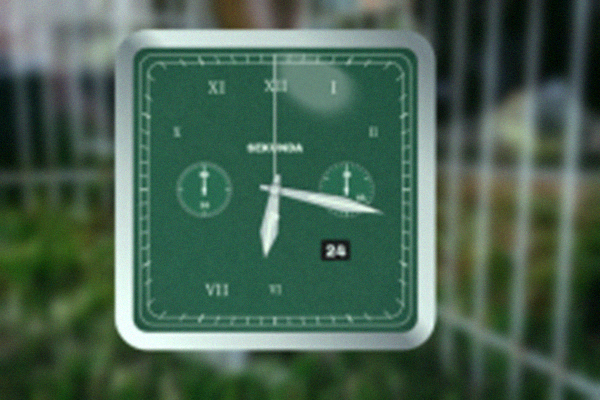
h=6 m=17
